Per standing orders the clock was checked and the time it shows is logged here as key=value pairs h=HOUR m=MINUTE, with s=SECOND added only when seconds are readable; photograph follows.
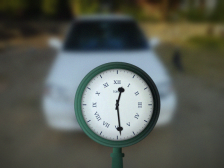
h=12 m=29
